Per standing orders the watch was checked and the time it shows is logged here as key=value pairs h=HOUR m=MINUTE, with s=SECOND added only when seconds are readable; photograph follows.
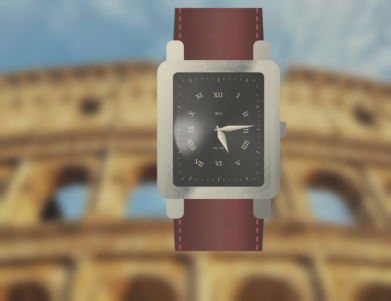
h=5 m=14
